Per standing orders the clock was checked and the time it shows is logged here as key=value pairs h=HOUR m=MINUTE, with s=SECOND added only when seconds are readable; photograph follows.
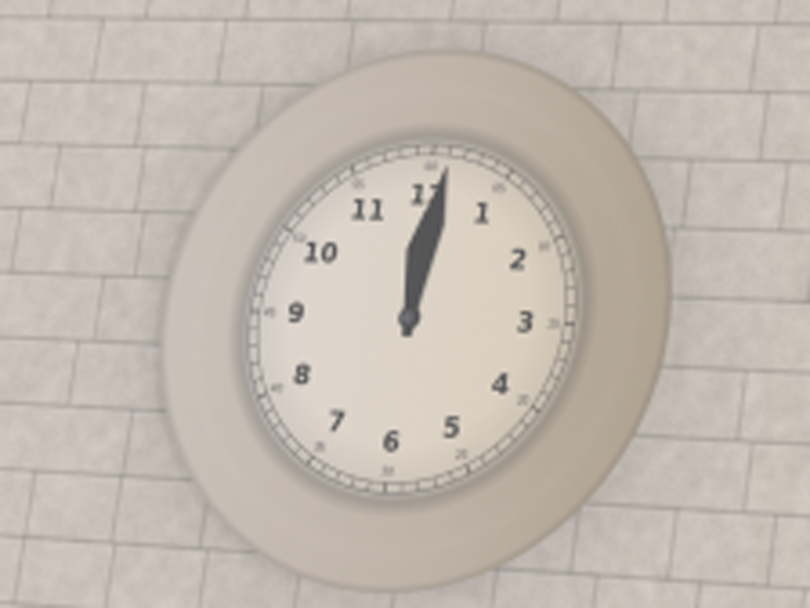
h=12 m=1
